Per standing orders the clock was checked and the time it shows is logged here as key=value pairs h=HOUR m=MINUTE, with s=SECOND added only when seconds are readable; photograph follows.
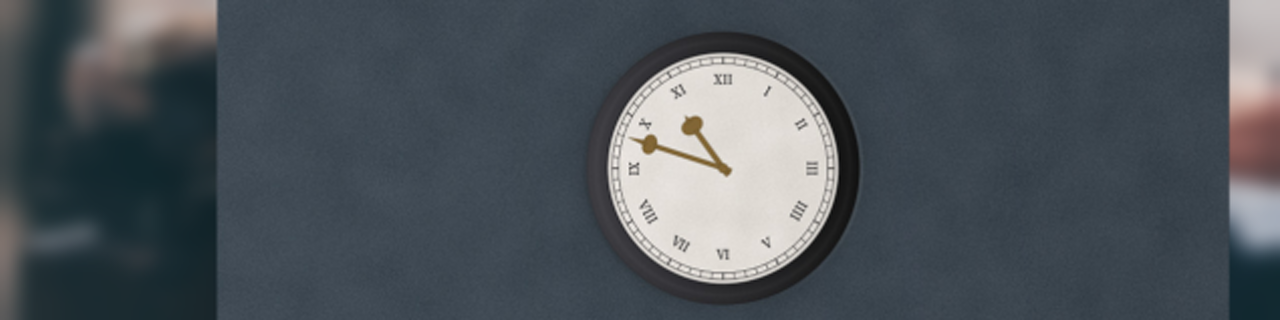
h=10 m=48
